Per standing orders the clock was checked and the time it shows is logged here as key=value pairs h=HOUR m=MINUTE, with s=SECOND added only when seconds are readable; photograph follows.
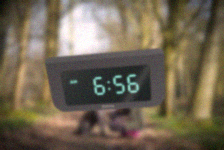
h=6 m=56
